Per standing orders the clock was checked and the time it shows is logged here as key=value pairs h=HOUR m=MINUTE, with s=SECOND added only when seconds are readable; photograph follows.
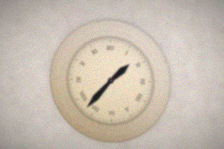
h=1 m=37
